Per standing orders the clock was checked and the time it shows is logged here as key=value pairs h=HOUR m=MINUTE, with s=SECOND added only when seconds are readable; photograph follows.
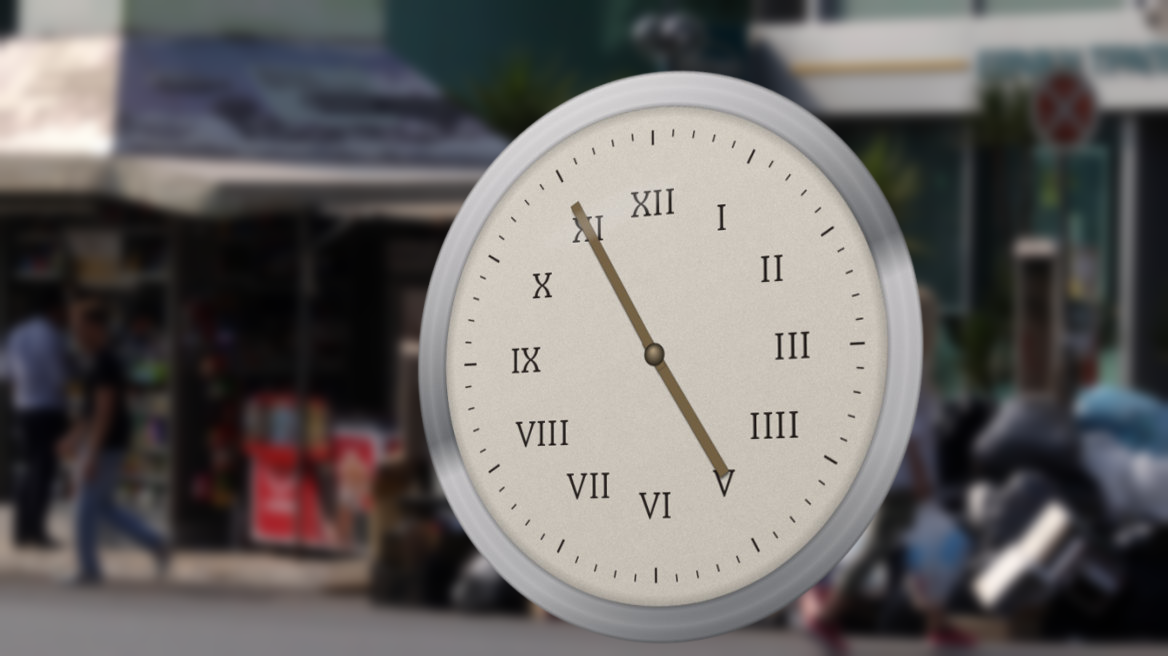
h=4 m=55
